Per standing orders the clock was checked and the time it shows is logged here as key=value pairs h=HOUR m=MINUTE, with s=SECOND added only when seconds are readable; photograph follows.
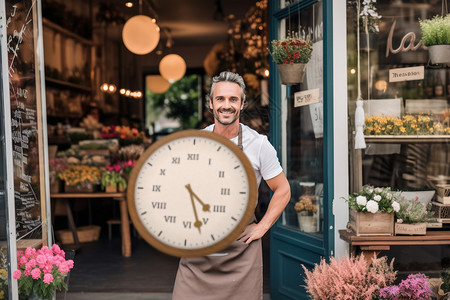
h=4 m=27
